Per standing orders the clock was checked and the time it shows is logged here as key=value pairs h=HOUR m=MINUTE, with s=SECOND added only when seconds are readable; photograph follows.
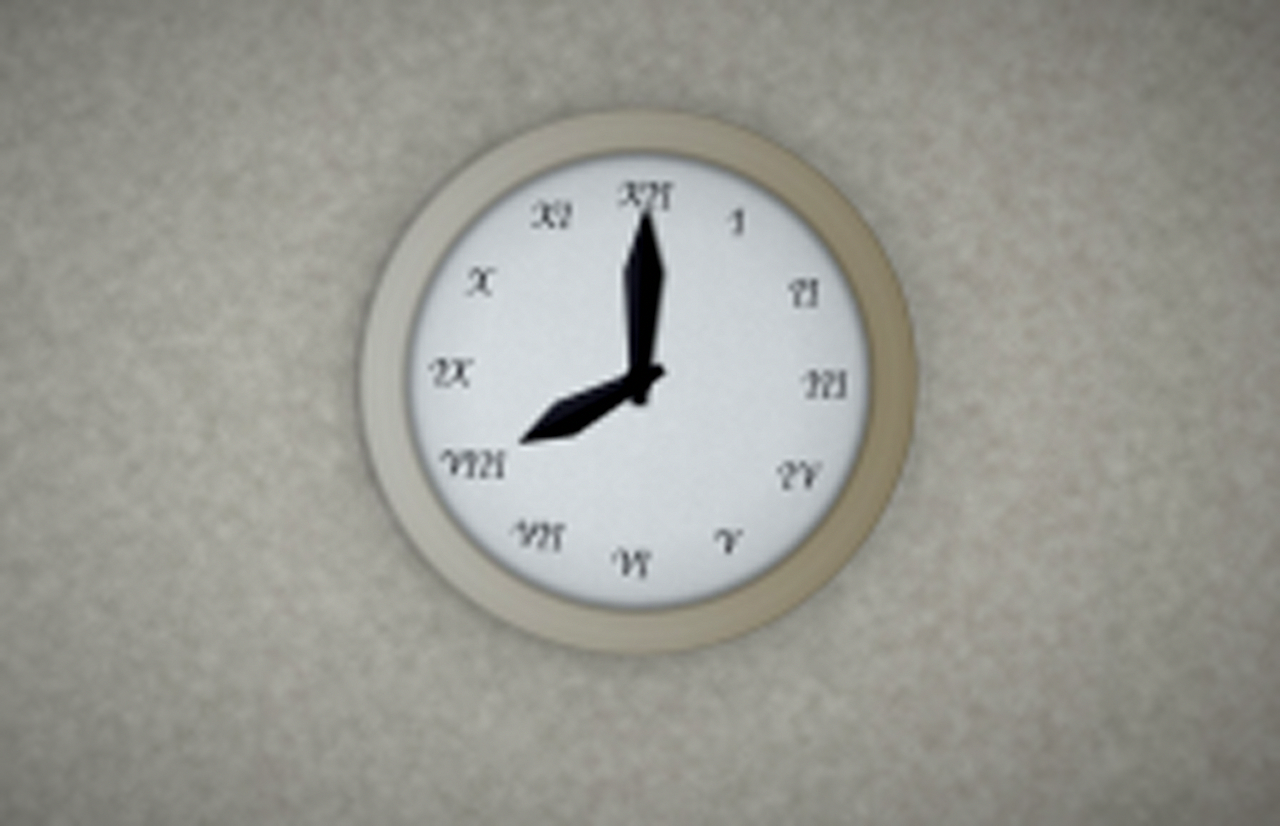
h=8 m=0
